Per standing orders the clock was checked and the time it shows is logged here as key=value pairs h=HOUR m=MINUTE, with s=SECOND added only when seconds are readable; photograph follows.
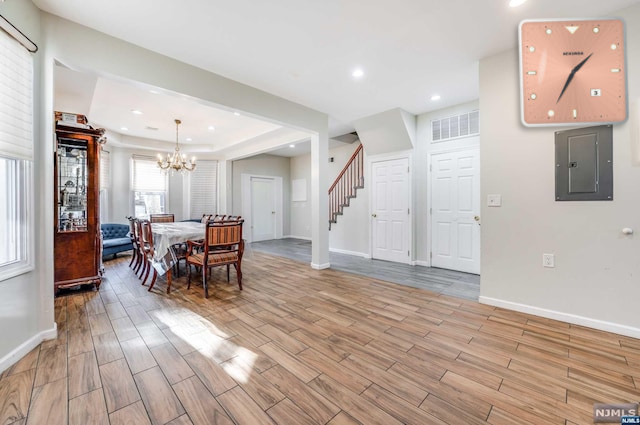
h=1 m=35
